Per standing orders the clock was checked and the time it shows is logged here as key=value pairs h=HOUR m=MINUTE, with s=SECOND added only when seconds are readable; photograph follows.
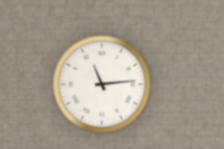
h=11 m=14
